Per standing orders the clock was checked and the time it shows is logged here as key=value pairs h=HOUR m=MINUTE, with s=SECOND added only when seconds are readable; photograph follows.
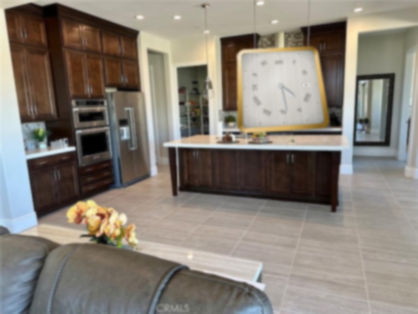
h=4 m=29
